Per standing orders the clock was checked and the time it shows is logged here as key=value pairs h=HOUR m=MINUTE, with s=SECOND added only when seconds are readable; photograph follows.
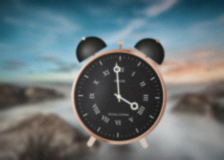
h=3 m=59
